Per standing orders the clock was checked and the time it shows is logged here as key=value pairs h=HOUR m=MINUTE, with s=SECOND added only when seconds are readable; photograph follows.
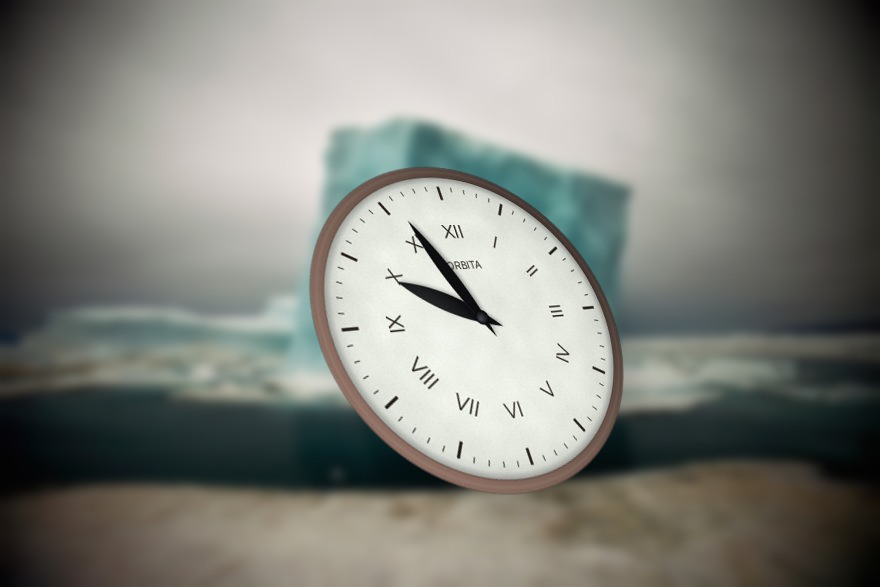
h=9 m=56
